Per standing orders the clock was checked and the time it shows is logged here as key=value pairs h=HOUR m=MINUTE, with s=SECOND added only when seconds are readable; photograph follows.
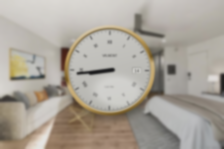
h=8 m=44
